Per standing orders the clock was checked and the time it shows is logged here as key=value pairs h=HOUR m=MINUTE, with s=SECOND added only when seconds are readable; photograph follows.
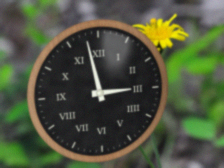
h=2 m=58
